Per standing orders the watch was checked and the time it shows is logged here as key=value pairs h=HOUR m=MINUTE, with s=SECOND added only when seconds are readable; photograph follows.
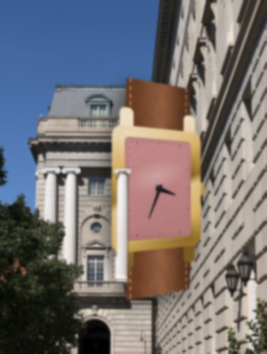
h=3 m=34
